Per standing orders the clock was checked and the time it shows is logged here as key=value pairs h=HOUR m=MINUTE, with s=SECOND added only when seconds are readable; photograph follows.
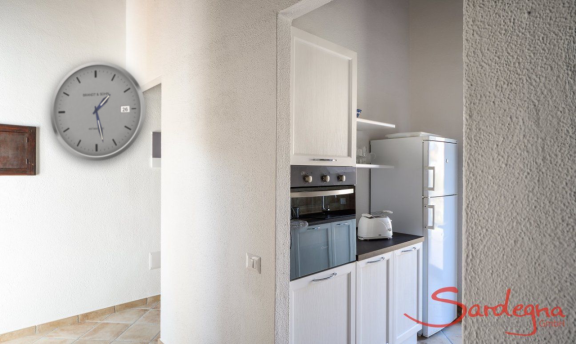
h=1 m=28
